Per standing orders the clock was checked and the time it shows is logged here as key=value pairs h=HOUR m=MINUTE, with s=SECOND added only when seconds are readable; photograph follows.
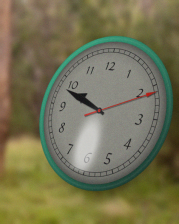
h=9 m=48 s=11
